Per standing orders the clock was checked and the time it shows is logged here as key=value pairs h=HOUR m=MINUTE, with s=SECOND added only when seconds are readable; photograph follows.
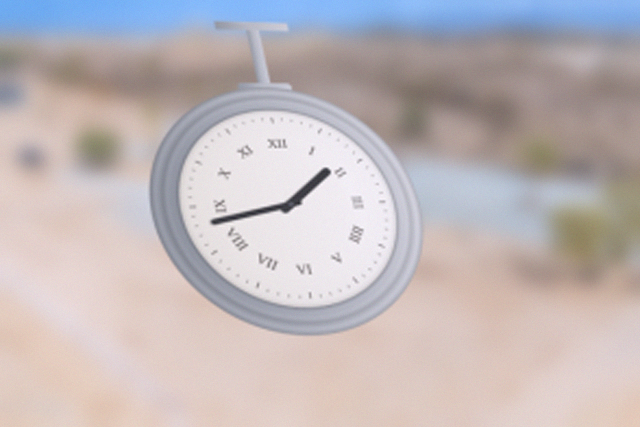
h=1 m=43
